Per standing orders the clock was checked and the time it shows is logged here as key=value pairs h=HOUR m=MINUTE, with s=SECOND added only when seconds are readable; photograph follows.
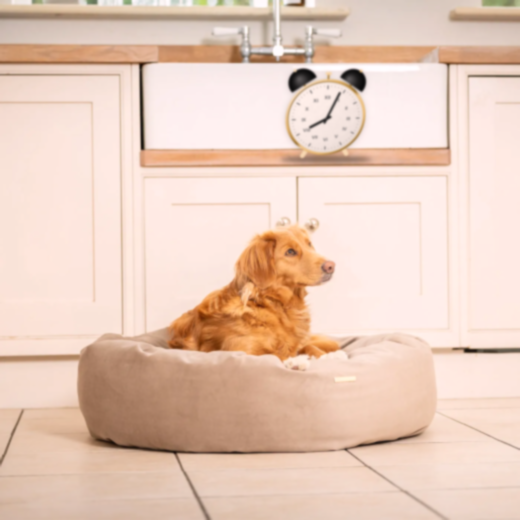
h=8 m=4
